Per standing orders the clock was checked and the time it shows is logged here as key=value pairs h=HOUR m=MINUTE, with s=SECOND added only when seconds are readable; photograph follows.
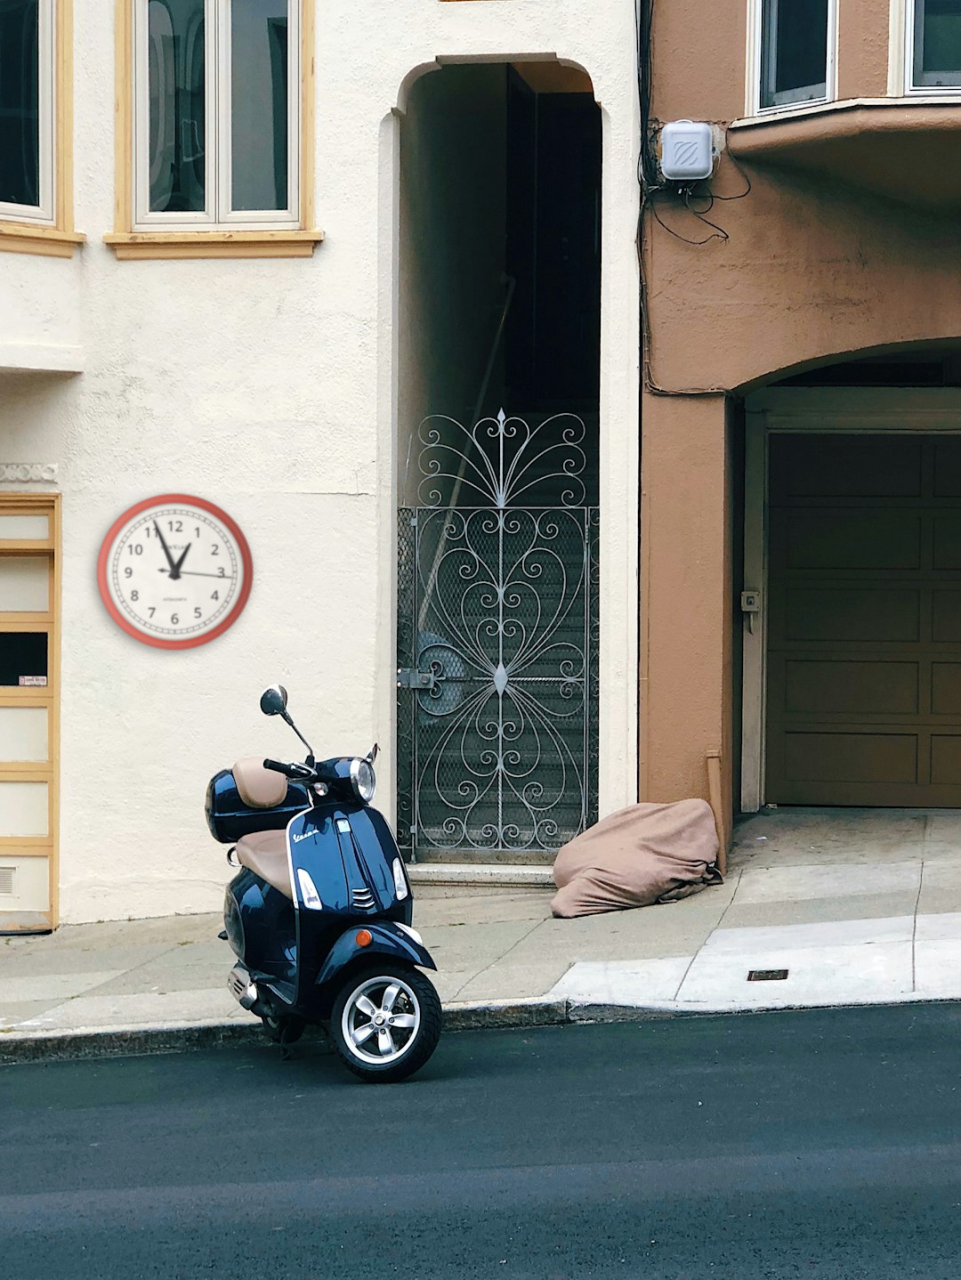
h=12 m=56 s=16
